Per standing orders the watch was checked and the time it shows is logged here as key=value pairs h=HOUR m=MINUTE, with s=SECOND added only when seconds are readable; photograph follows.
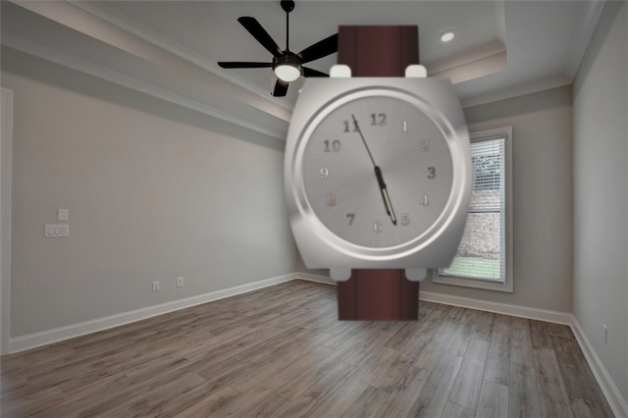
h=5 m=26 s=56
